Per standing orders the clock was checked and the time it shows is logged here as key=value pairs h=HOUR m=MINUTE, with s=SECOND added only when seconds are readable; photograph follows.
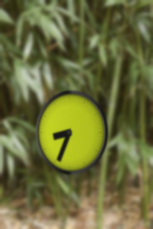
h=8 m=34
